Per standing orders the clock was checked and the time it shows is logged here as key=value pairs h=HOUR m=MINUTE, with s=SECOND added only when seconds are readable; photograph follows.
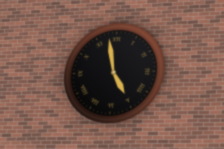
h=4 m=58
